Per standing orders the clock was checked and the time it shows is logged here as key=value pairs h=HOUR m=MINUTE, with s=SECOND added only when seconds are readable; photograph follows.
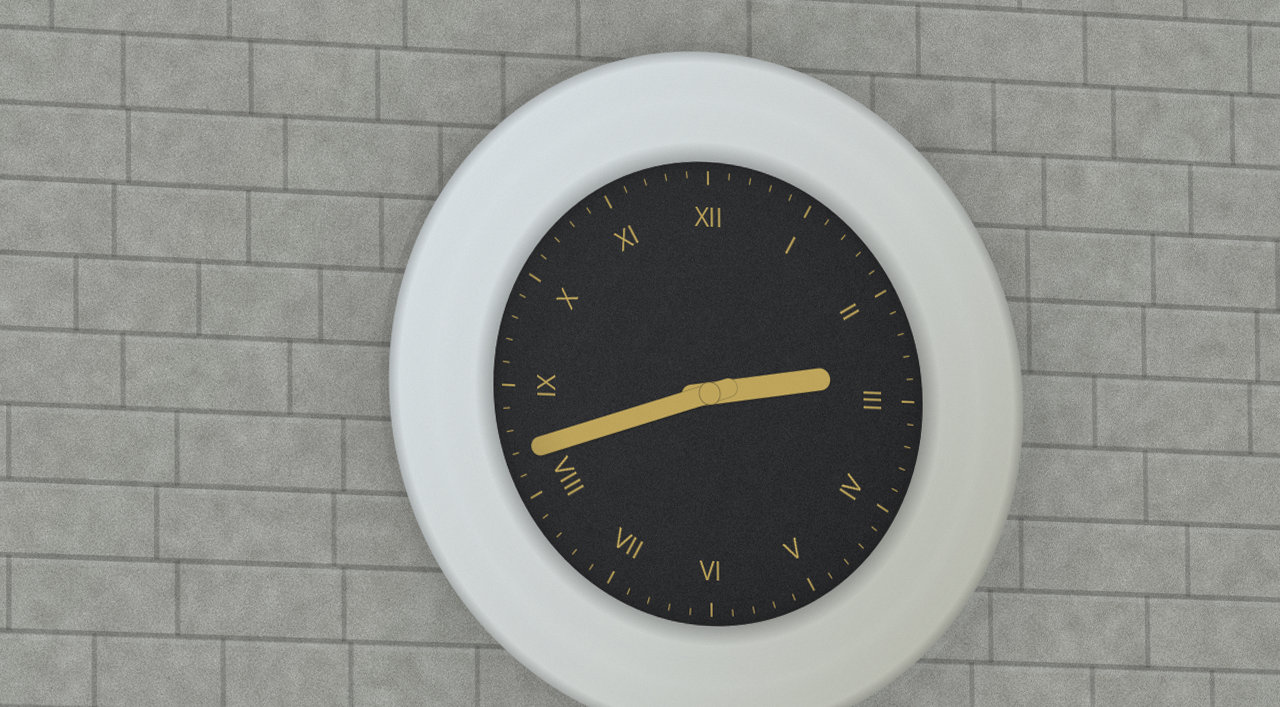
h=2 m=42
